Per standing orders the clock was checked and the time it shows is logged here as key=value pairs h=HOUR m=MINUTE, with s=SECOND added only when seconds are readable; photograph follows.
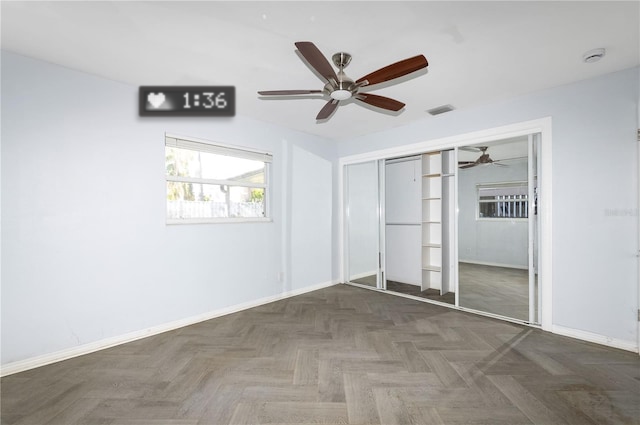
h=1 m=36
